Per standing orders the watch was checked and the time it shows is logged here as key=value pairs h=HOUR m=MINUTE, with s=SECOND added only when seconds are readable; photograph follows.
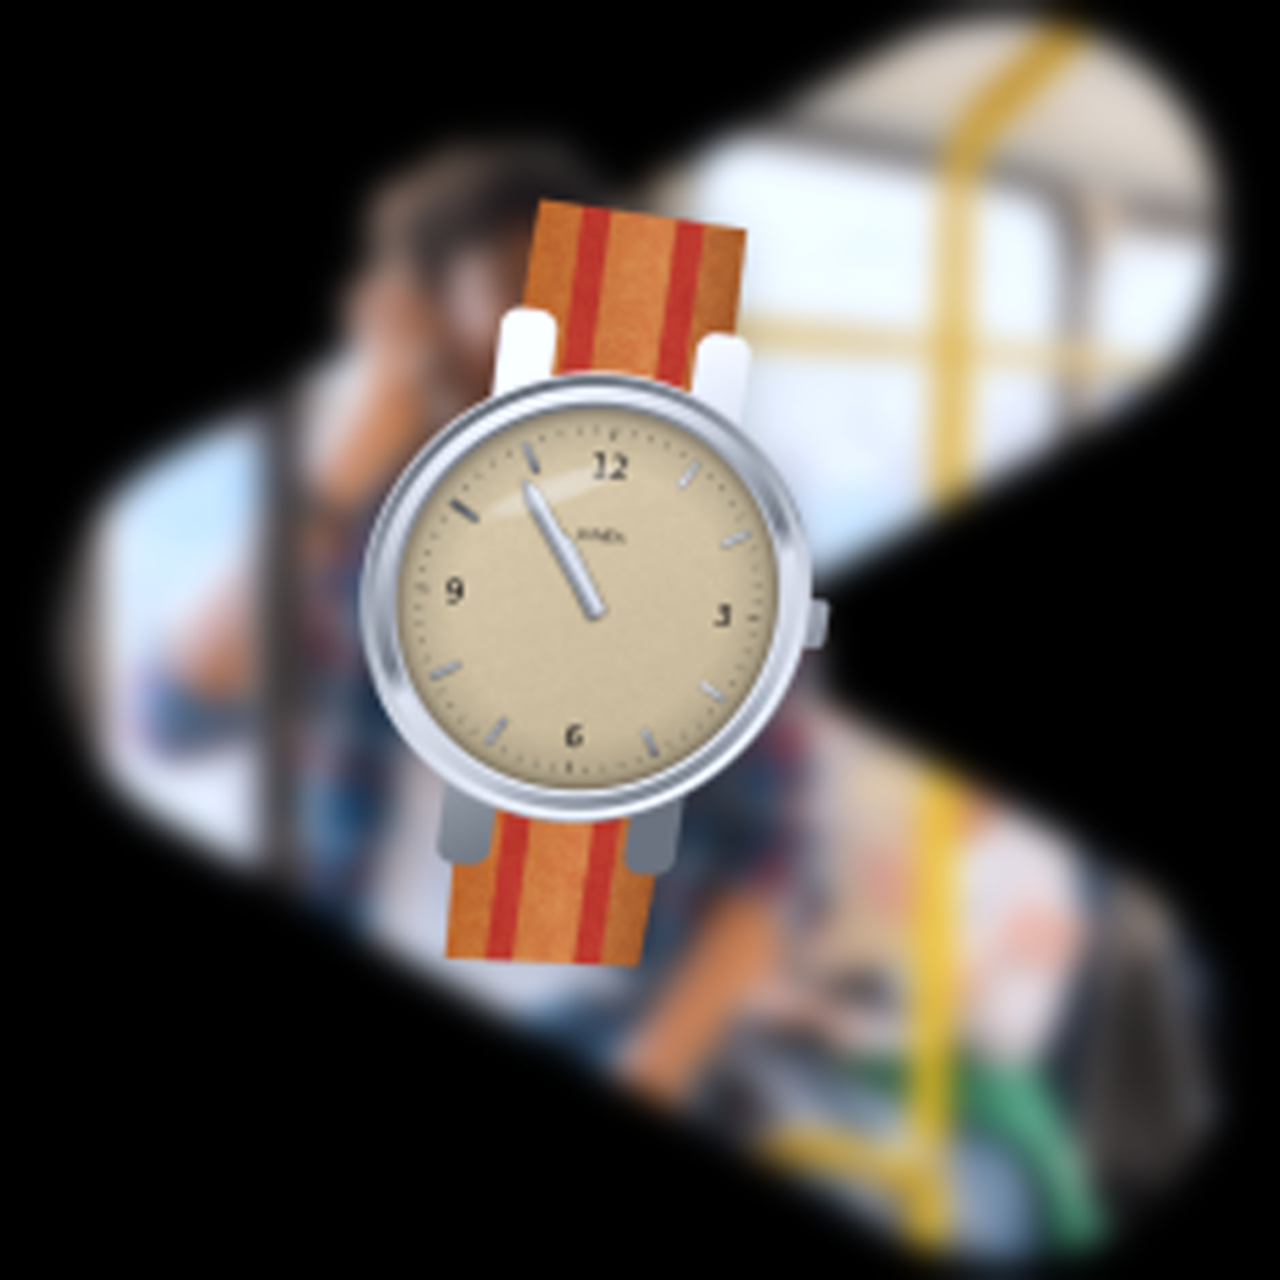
h=10 m=54
